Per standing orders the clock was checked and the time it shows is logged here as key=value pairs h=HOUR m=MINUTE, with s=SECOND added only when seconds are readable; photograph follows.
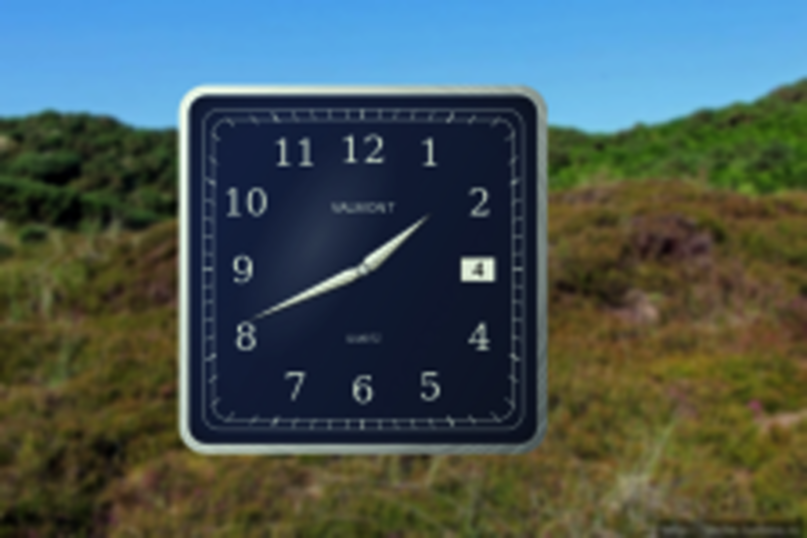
h=1 m=41
